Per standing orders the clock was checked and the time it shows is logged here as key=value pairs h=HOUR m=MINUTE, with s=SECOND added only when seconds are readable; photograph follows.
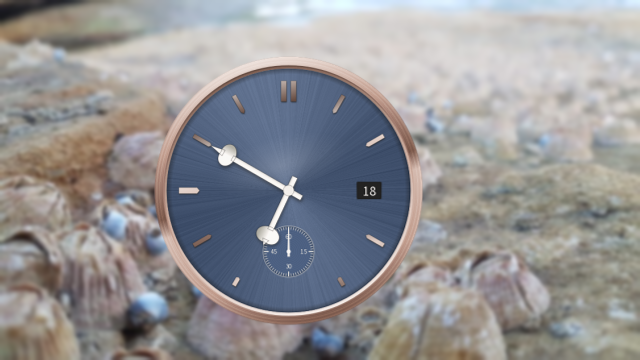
h=6 m=50
